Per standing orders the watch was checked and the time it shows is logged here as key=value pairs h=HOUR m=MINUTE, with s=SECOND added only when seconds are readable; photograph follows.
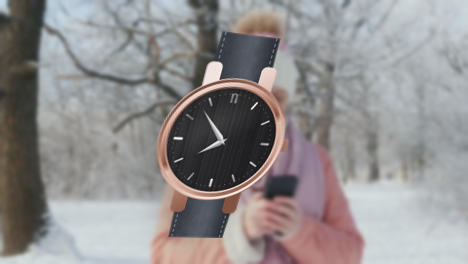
h=7 m=53
